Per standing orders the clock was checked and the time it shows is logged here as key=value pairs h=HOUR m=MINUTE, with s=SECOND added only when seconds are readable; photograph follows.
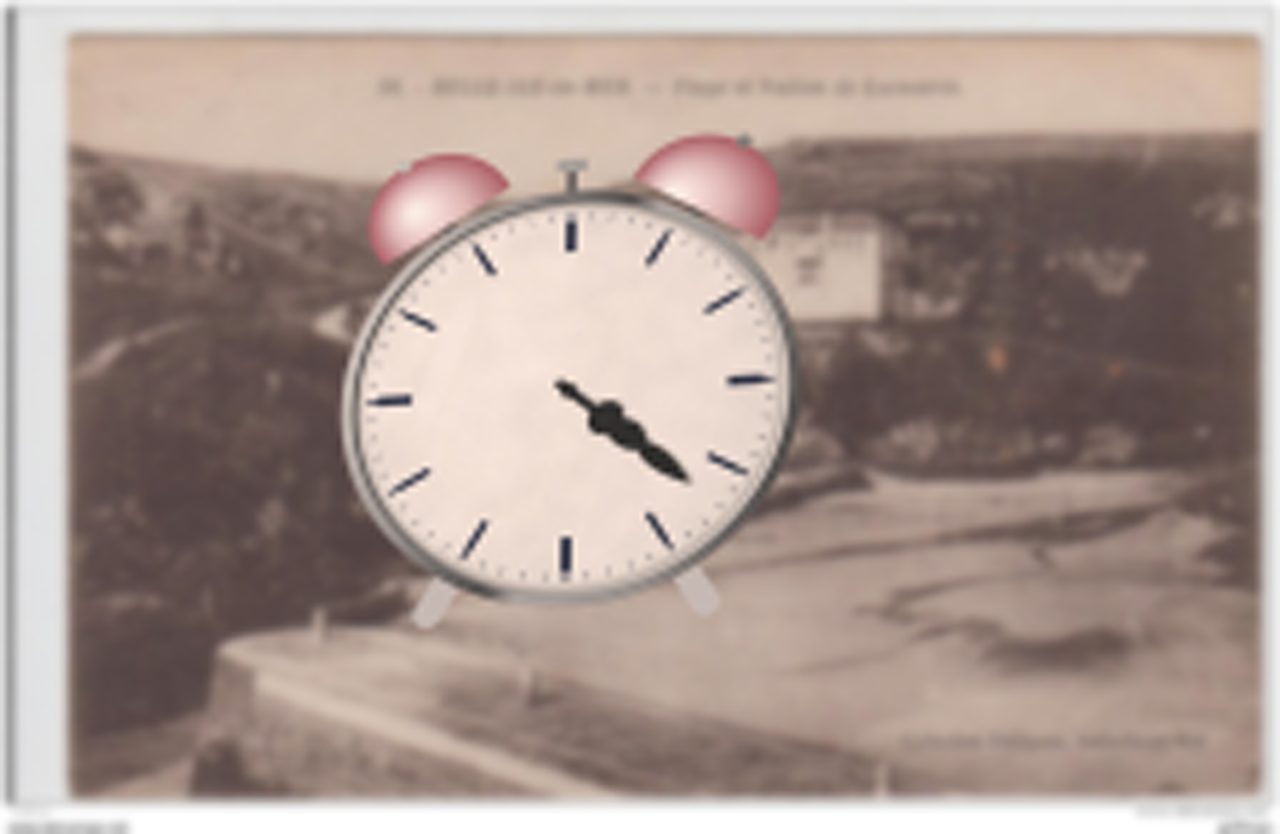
h=4 m=22
